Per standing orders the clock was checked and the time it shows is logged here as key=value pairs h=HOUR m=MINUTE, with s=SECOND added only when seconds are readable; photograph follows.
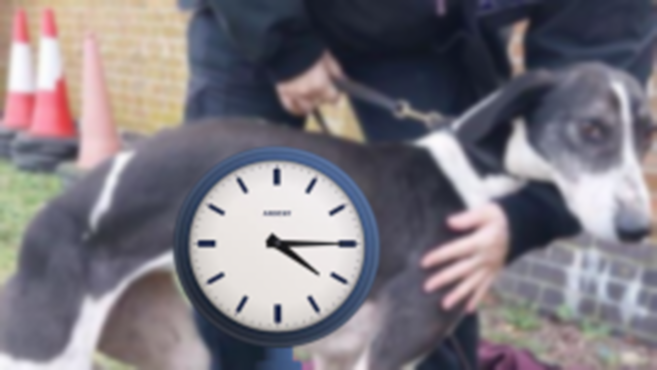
h=4 m=15
